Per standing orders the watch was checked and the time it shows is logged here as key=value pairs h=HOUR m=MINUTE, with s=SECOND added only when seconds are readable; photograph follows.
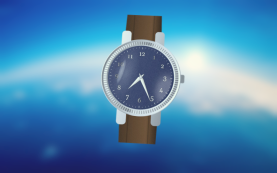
h=7 m=26
